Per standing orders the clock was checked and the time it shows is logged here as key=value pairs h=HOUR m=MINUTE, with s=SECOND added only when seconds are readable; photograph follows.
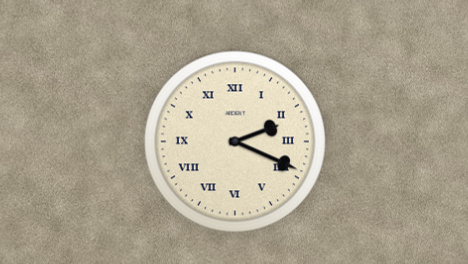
h=2 m=19
